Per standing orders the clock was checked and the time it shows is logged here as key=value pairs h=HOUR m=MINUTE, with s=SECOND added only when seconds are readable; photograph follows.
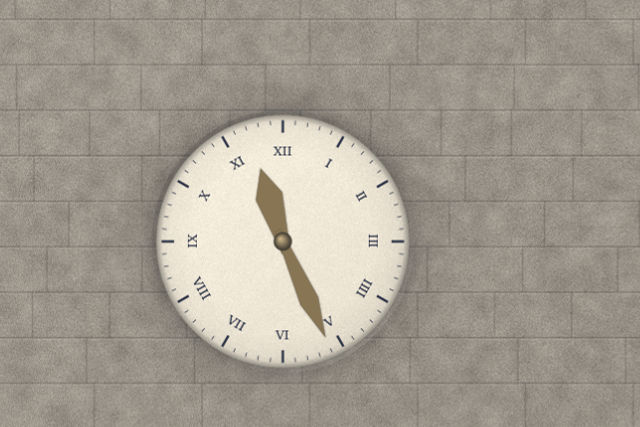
h=11 m=26
